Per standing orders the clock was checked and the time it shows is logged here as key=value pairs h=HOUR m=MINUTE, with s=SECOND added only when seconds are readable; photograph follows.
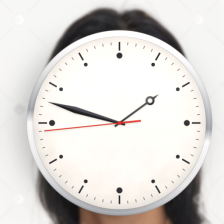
h=1 m=47 s=44
